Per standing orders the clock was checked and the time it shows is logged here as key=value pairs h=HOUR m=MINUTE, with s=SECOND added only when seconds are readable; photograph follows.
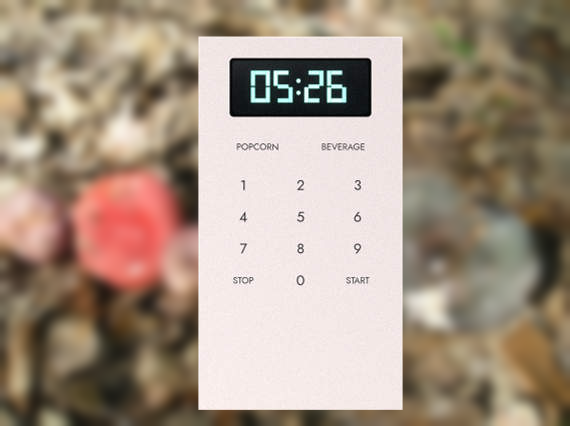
h=5 m=26
